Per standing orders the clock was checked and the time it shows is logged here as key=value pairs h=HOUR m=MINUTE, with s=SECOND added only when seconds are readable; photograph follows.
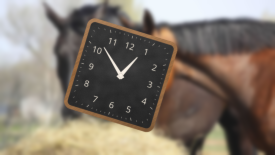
h=12 m=52
